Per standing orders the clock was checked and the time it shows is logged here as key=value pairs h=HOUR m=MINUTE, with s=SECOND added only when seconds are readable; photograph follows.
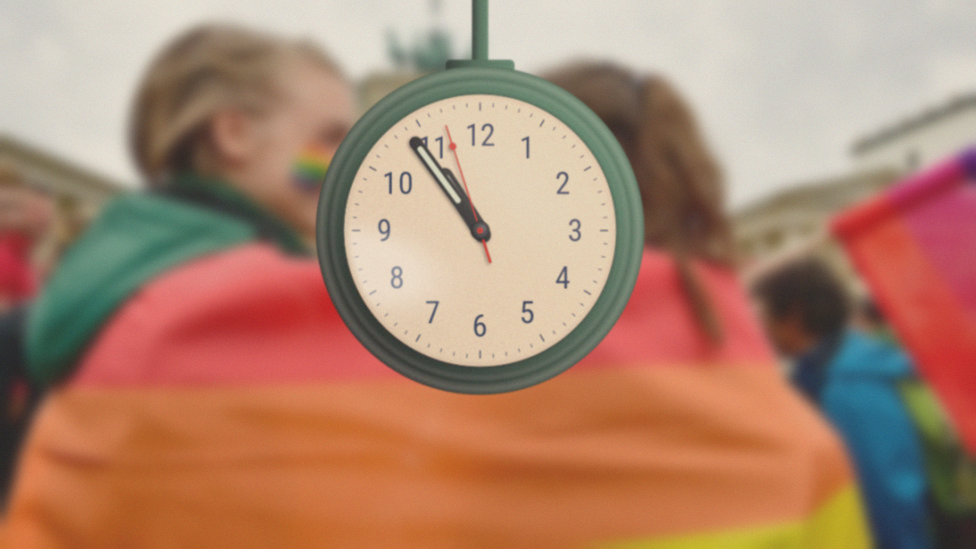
h=10 m=53 s=57
